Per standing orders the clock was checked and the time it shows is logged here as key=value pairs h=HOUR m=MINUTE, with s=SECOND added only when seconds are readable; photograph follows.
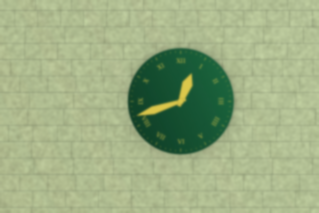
h=12 m=42
